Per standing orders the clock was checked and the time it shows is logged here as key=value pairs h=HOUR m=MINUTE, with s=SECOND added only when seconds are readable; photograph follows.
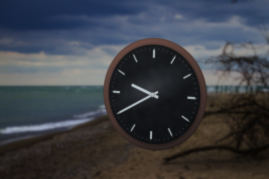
h=9 m=40
